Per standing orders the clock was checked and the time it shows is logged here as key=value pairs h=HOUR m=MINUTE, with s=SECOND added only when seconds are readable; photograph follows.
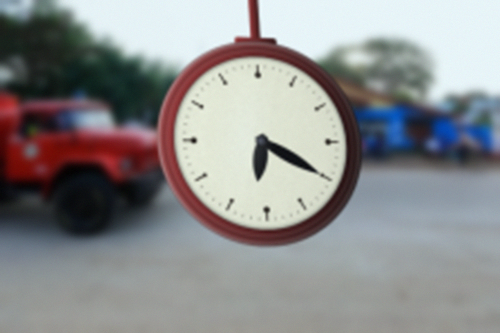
h=6 m=20
